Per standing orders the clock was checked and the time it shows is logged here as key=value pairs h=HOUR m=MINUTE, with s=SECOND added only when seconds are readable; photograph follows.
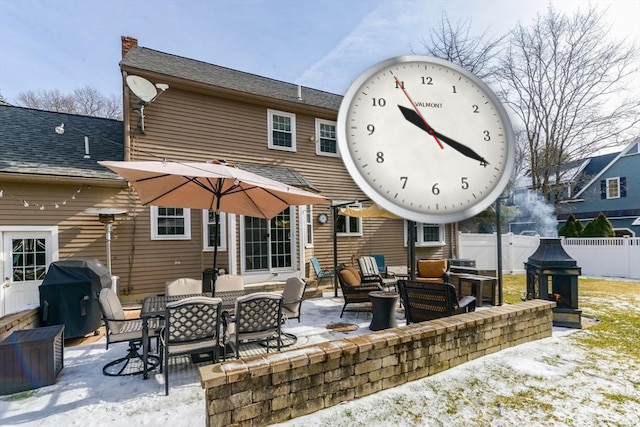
h=10 m=19 s=55
